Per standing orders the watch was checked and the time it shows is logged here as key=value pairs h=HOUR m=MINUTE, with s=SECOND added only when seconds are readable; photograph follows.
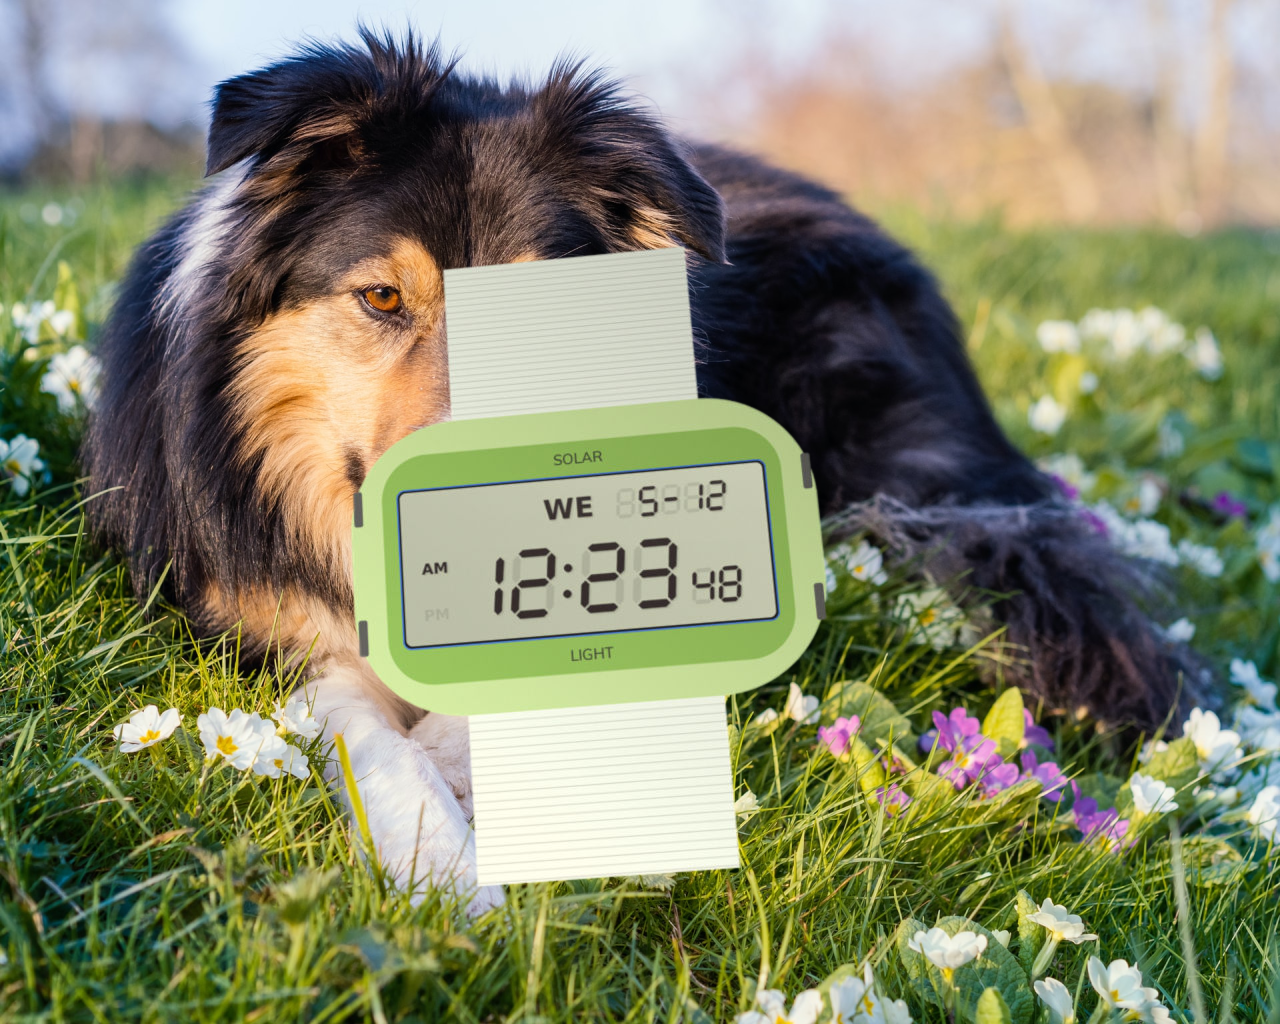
h=12 m=23 s=48
